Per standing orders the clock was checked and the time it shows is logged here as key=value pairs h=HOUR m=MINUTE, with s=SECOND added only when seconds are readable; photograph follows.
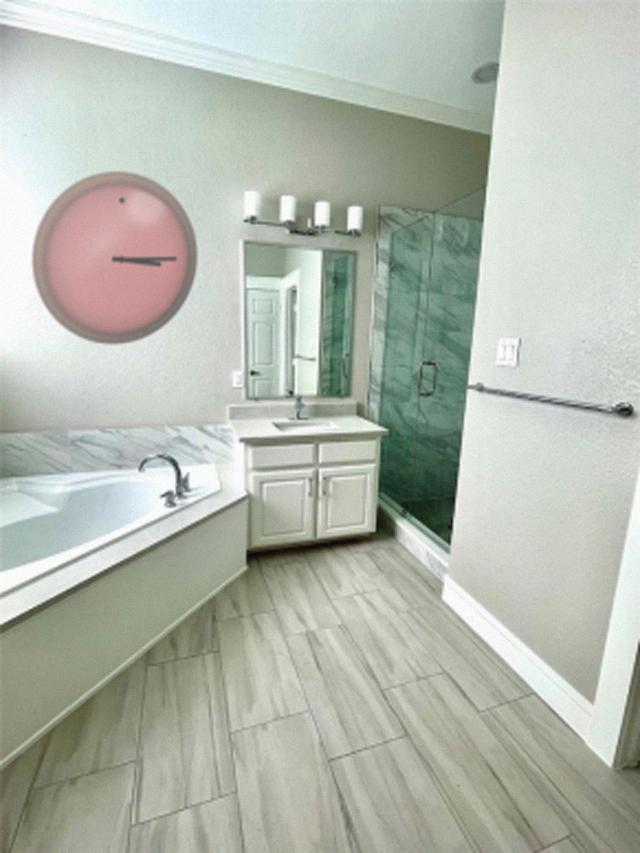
h=3 m=15
